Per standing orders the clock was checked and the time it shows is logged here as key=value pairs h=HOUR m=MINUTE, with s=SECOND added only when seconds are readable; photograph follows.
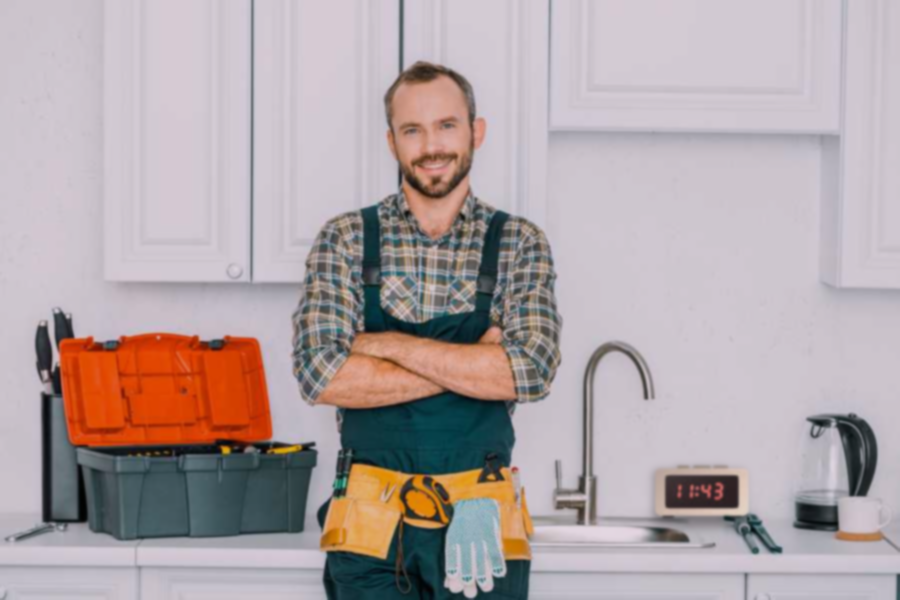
h=11 m=43
